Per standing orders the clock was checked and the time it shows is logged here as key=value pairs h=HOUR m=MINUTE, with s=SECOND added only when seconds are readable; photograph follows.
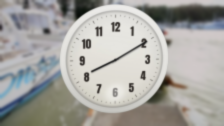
h=8 m=10
